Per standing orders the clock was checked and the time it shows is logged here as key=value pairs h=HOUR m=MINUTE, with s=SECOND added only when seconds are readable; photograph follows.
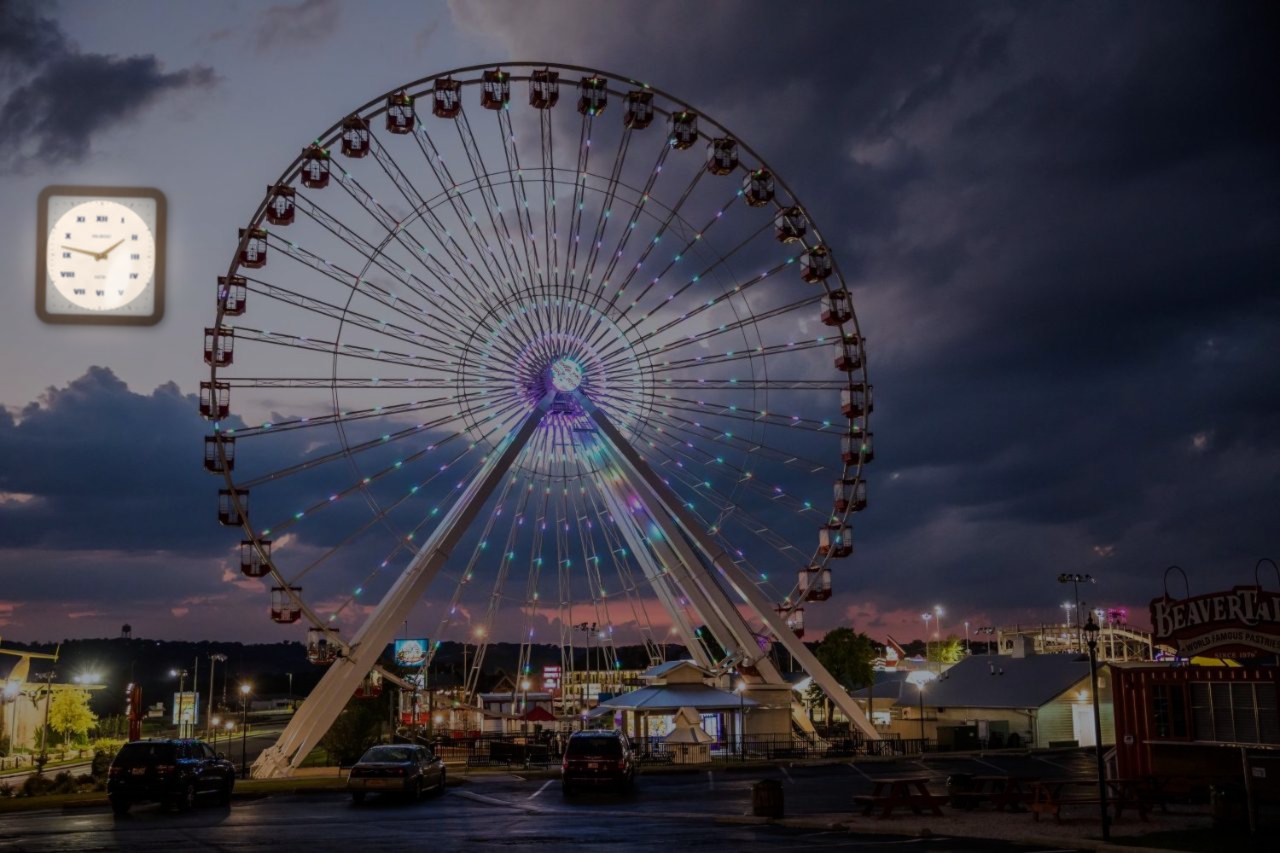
h=1 m=47
